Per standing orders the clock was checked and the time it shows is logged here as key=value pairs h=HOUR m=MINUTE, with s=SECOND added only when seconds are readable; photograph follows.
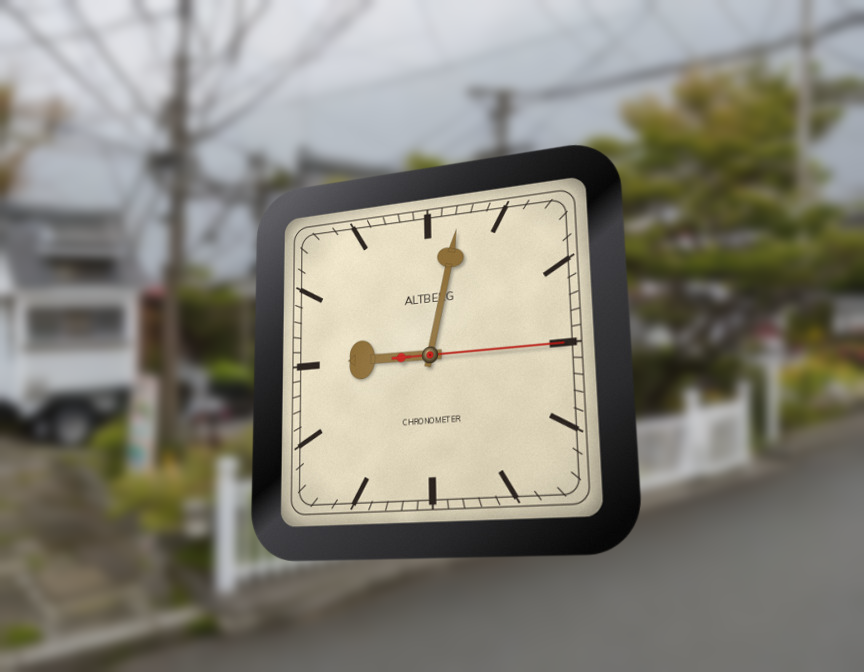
h=9 m=2 s=15
